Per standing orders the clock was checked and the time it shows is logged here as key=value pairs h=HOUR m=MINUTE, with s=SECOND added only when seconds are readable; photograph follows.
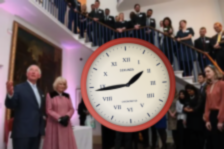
h=1 m=44
